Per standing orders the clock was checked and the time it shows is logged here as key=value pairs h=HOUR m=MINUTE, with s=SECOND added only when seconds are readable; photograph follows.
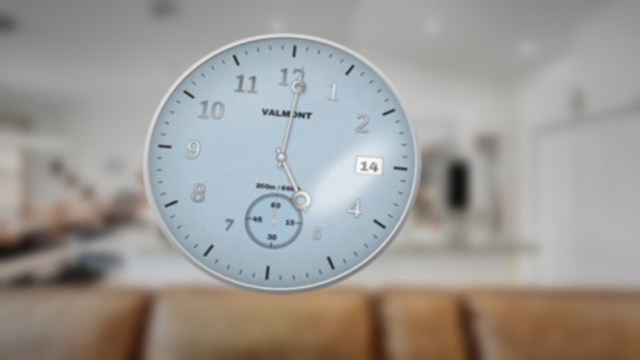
h=5 m=1
